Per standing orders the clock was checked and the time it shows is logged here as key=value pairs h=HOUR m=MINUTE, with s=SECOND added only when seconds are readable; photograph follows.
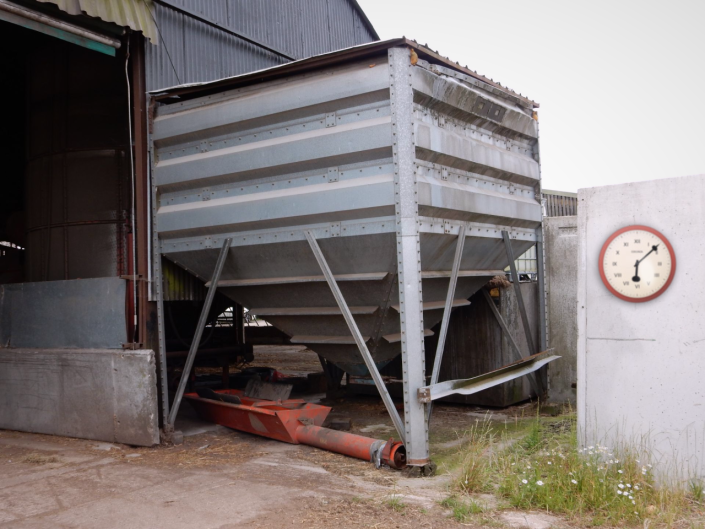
h=6 m=8
